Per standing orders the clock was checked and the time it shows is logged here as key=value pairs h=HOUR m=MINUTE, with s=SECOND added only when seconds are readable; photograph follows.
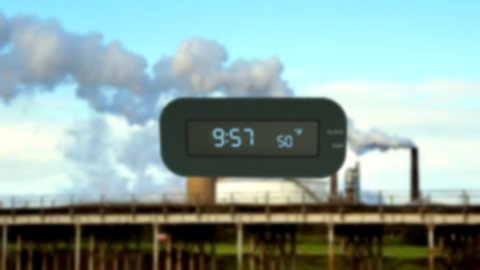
h=9 m=57
